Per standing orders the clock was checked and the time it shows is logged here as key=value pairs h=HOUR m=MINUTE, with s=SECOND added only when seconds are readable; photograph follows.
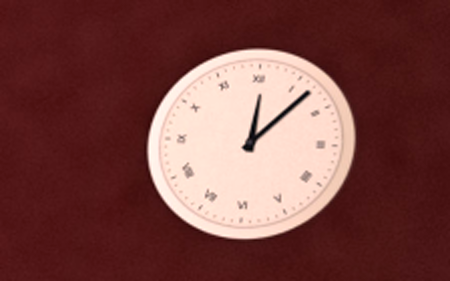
h=12 m=7
